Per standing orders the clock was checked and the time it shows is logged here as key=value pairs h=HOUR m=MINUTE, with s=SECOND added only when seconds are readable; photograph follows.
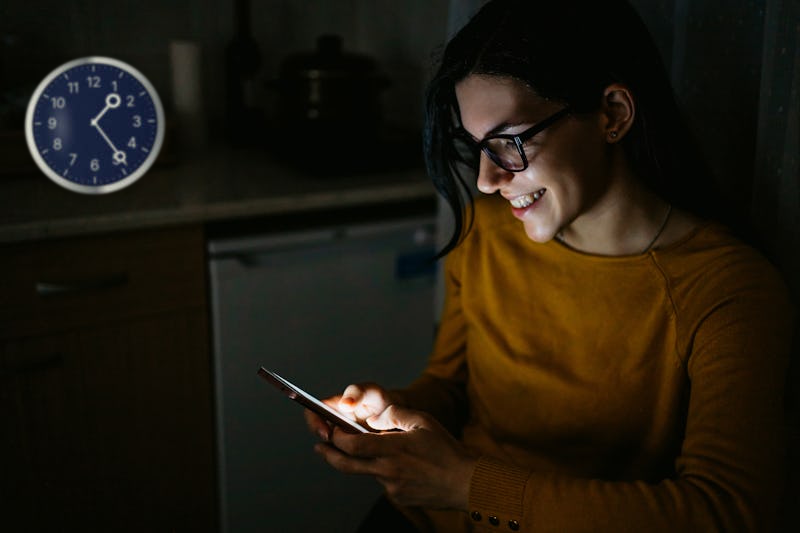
h=1 m=24
